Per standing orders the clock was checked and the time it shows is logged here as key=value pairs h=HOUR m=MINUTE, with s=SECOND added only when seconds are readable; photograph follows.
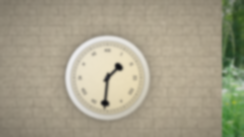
h=1 m=31
